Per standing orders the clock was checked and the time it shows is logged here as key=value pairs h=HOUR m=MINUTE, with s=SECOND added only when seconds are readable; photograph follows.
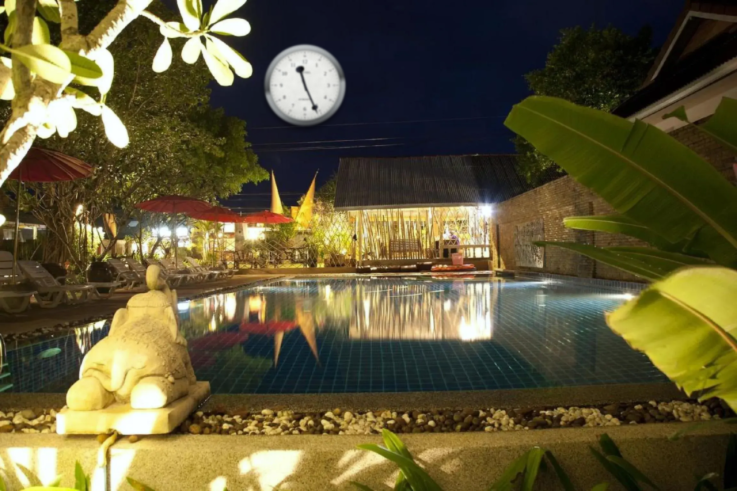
h=11 m=26
